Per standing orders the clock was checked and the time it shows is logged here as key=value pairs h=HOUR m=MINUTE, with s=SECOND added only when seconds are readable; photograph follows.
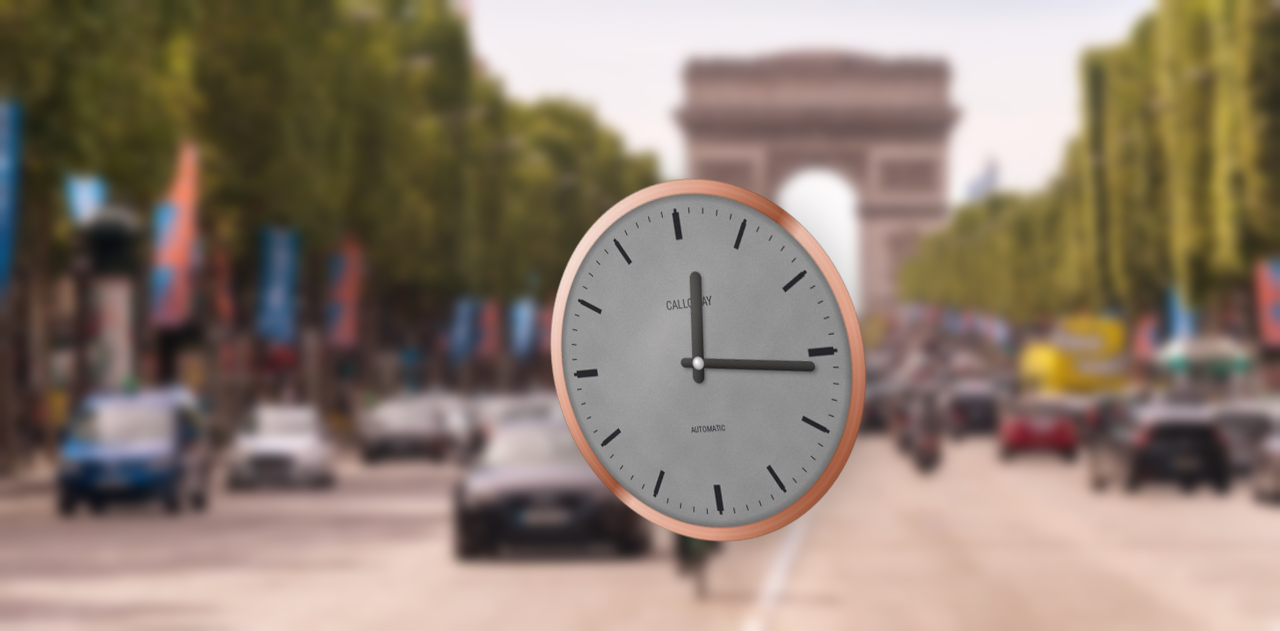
h=12 m=16
